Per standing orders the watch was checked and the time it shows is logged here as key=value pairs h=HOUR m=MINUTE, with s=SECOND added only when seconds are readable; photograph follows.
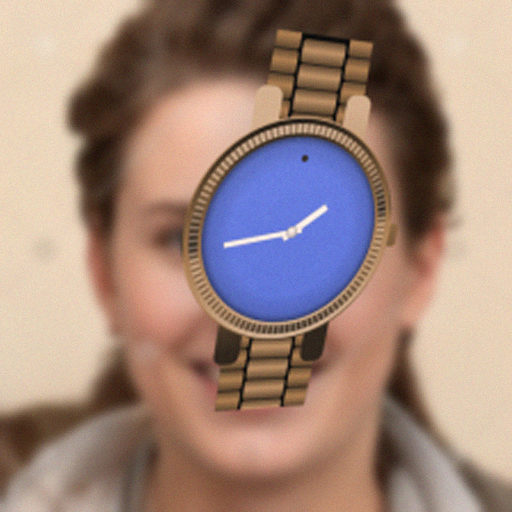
h=1 m=43
